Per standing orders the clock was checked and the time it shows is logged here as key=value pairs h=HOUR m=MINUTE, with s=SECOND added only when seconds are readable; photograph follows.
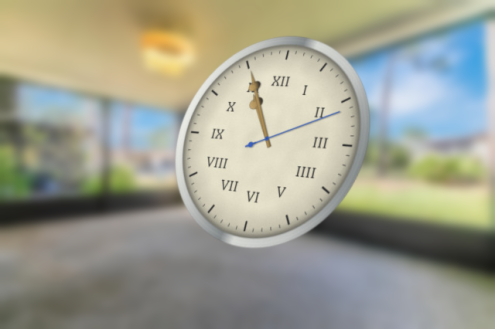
h=10 m=55 s=11
